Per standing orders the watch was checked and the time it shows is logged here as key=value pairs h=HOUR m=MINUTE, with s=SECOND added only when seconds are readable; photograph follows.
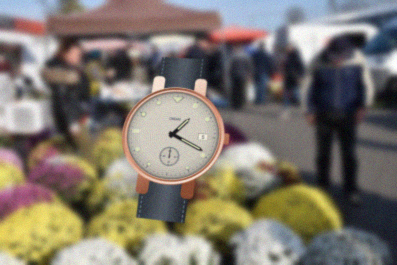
h=1 m=19
